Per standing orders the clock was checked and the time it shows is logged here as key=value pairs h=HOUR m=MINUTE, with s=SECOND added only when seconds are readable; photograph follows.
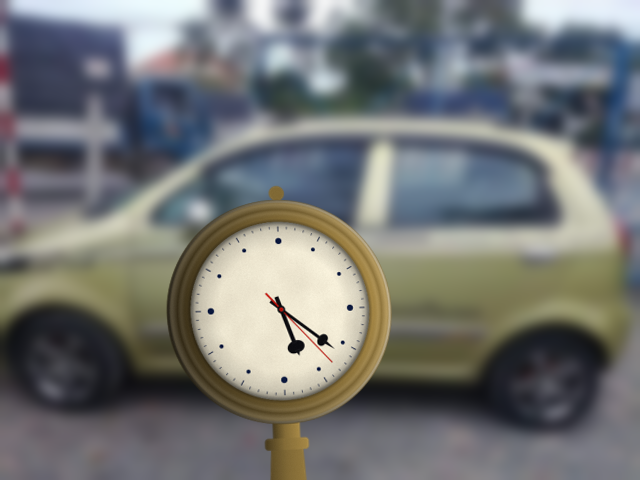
h=5 m=21 s=23
